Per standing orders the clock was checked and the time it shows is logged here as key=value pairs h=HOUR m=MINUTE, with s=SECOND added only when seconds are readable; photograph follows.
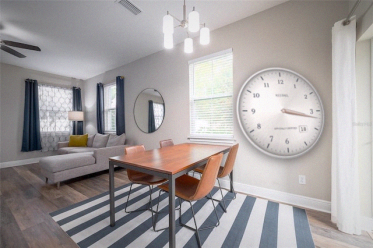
h=3 m=17
